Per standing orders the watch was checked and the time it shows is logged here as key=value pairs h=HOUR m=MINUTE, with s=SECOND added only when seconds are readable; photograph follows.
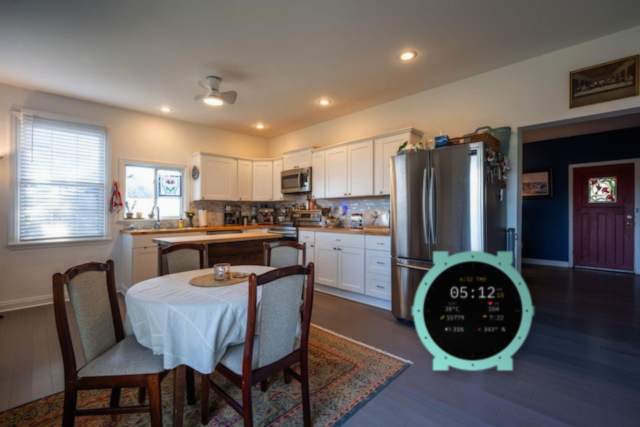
h=5 m=12
